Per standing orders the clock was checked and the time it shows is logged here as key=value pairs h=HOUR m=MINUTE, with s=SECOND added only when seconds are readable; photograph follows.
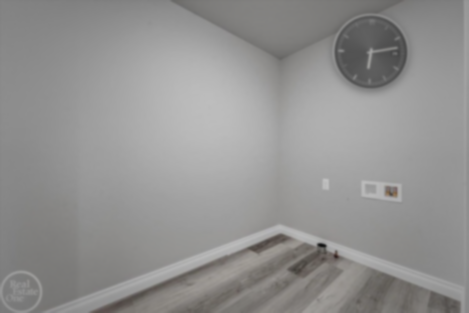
h=6 m=13
